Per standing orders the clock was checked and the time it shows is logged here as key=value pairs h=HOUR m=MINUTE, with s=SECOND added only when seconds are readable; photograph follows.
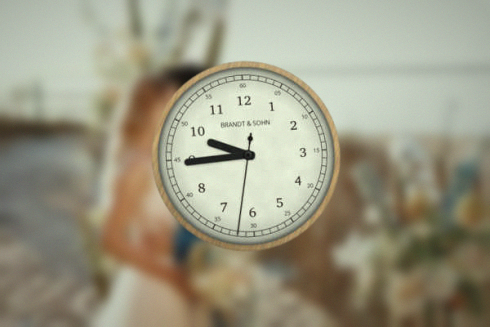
h=9 m=44 s=32
